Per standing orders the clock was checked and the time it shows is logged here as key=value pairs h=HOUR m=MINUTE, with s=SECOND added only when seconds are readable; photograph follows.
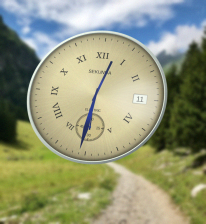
h=12 m=31
